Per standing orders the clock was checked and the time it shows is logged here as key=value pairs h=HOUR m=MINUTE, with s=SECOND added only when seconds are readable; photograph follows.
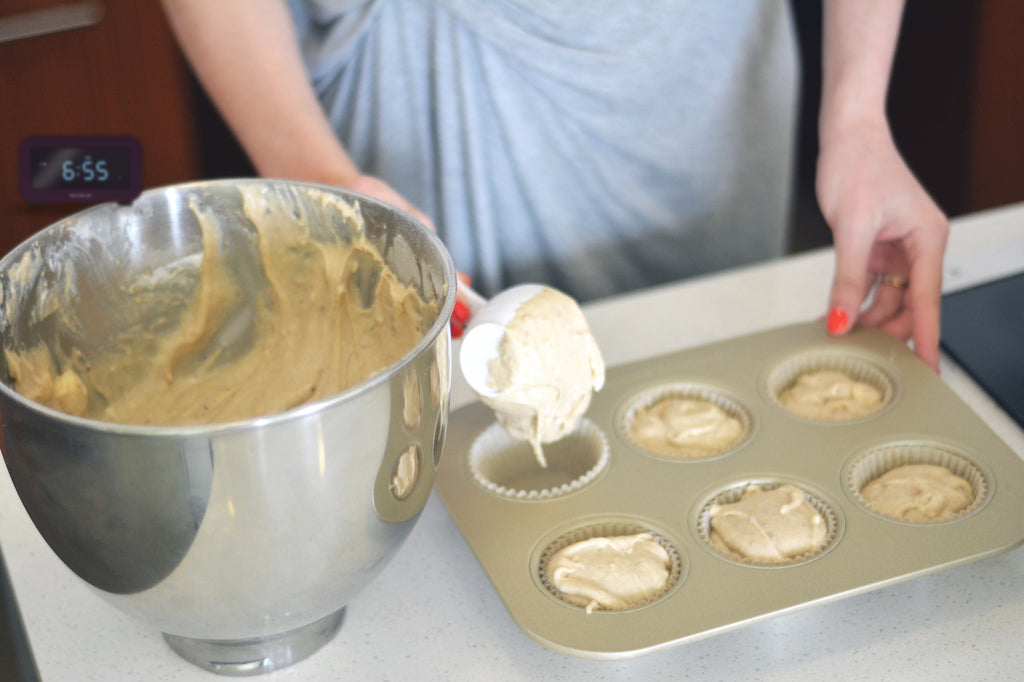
h=6 m=55
